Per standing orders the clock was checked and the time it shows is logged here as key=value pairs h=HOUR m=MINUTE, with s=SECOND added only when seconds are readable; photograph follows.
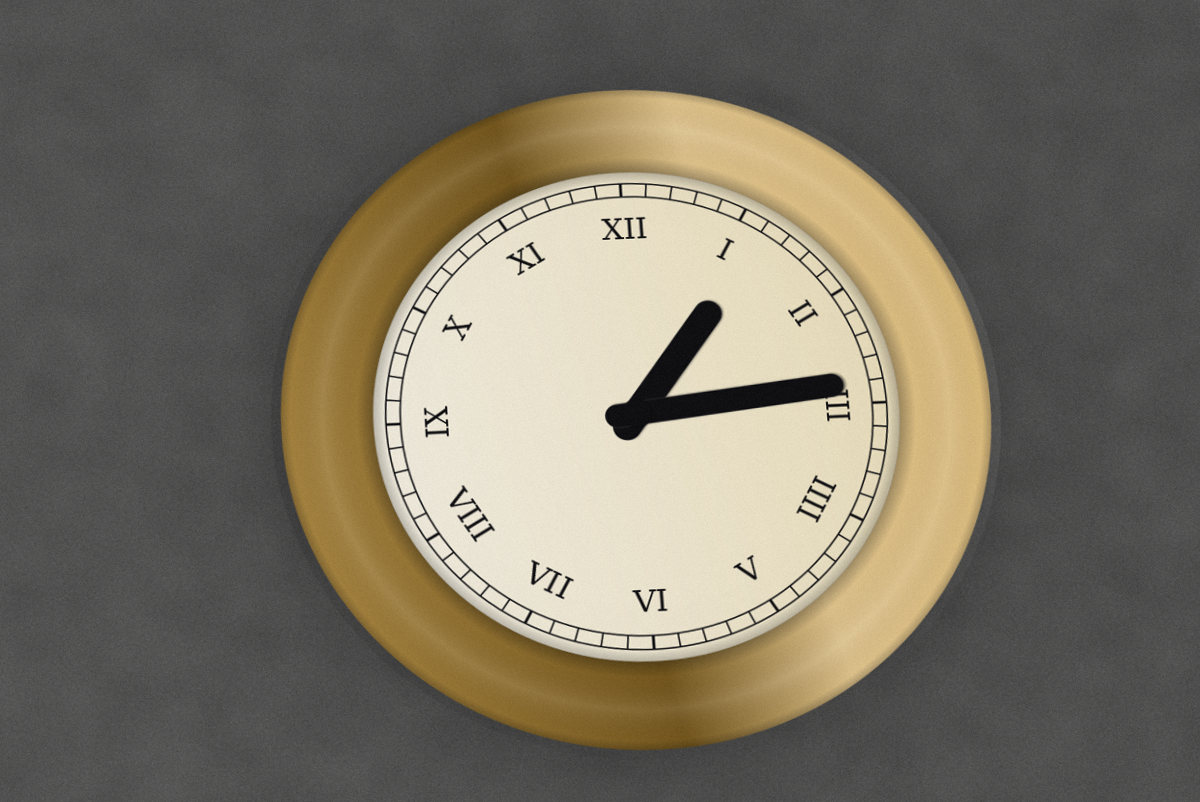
h=1 m=14
